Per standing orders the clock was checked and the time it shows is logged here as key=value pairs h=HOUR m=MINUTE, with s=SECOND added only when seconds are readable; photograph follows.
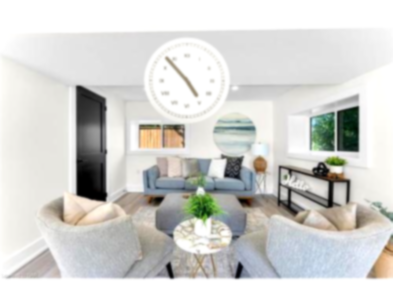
h=4 m=53
